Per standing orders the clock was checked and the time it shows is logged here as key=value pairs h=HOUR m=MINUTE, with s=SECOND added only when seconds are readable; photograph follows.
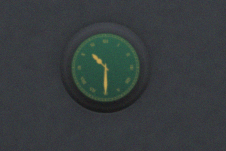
h=10 m=30
